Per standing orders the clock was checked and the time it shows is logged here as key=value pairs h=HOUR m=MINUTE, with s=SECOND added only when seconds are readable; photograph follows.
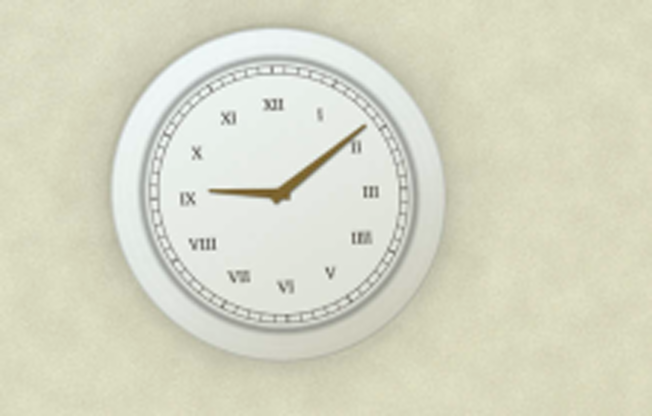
h=9 m=9
